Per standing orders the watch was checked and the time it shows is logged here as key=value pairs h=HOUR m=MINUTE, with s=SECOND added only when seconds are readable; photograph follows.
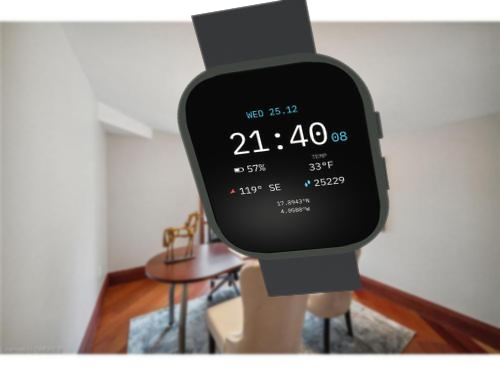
h=21 m=40 s=8
